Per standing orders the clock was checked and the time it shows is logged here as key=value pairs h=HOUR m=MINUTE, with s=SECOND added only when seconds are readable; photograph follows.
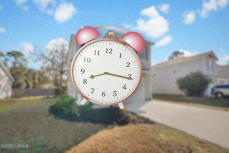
h=8 m=16
